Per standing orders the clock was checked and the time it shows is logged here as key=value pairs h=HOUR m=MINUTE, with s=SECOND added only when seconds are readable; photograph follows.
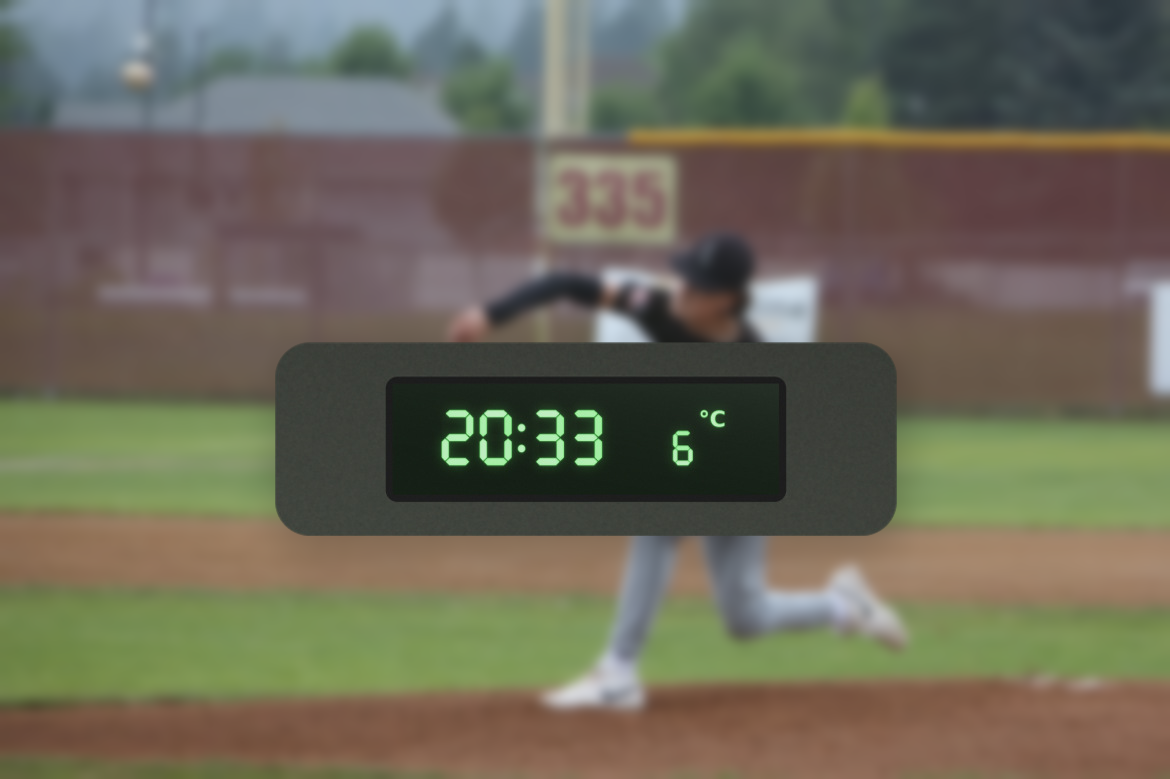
h=20 m=33
